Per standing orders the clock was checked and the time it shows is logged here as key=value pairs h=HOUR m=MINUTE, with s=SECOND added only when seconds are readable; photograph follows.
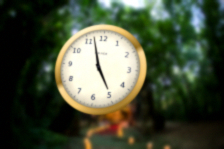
h=4 m=57
